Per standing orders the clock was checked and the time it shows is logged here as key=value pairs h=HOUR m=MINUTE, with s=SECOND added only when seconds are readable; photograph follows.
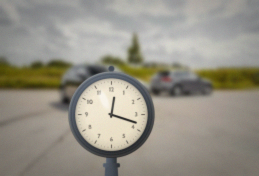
h=12 m=18
